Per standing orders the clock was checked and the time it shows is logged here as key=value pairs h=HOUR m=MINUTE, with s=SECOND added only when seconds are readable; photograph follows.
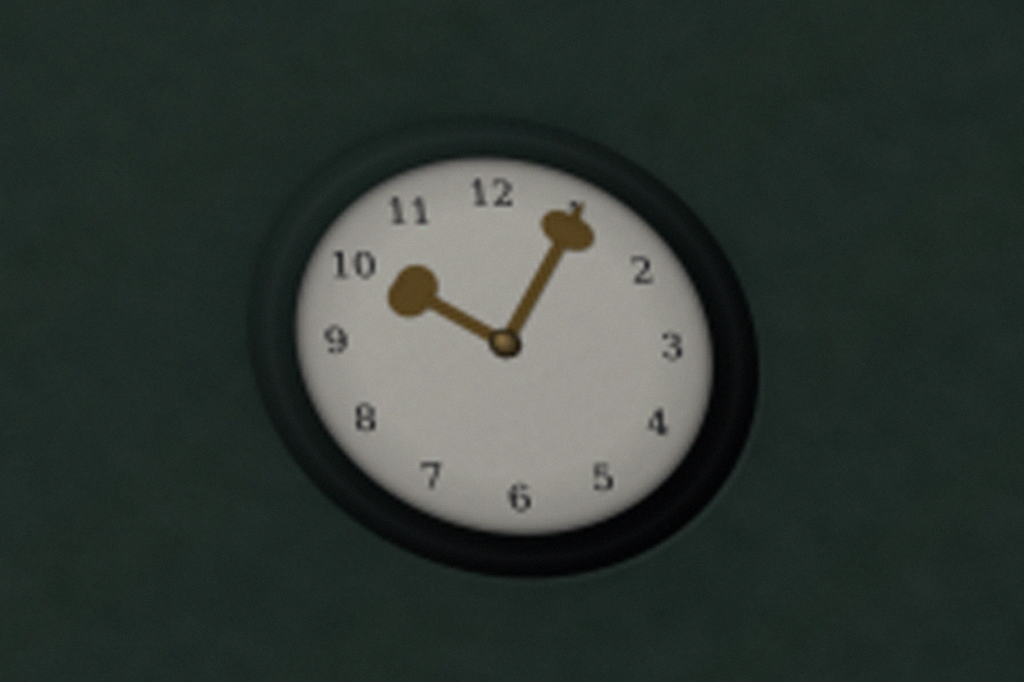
h=10 m=5
